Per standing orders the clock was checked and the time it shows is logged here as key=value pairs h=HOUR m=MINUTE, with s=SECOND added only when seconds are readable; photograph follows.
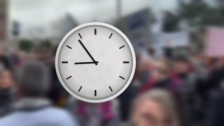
h=8 m=54
